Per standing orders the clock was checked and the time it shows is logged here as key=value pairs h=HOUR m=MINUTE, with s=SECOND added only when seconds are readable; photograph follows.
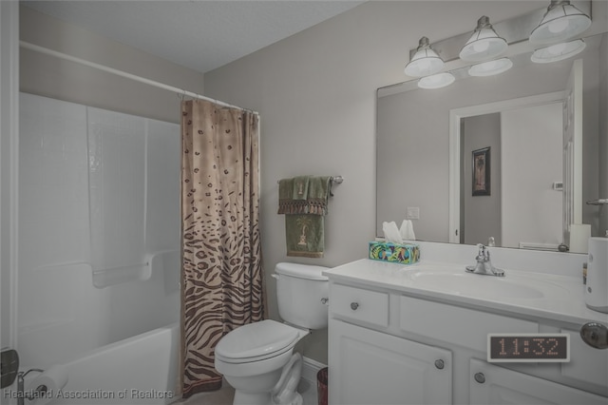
h=11 m=32
